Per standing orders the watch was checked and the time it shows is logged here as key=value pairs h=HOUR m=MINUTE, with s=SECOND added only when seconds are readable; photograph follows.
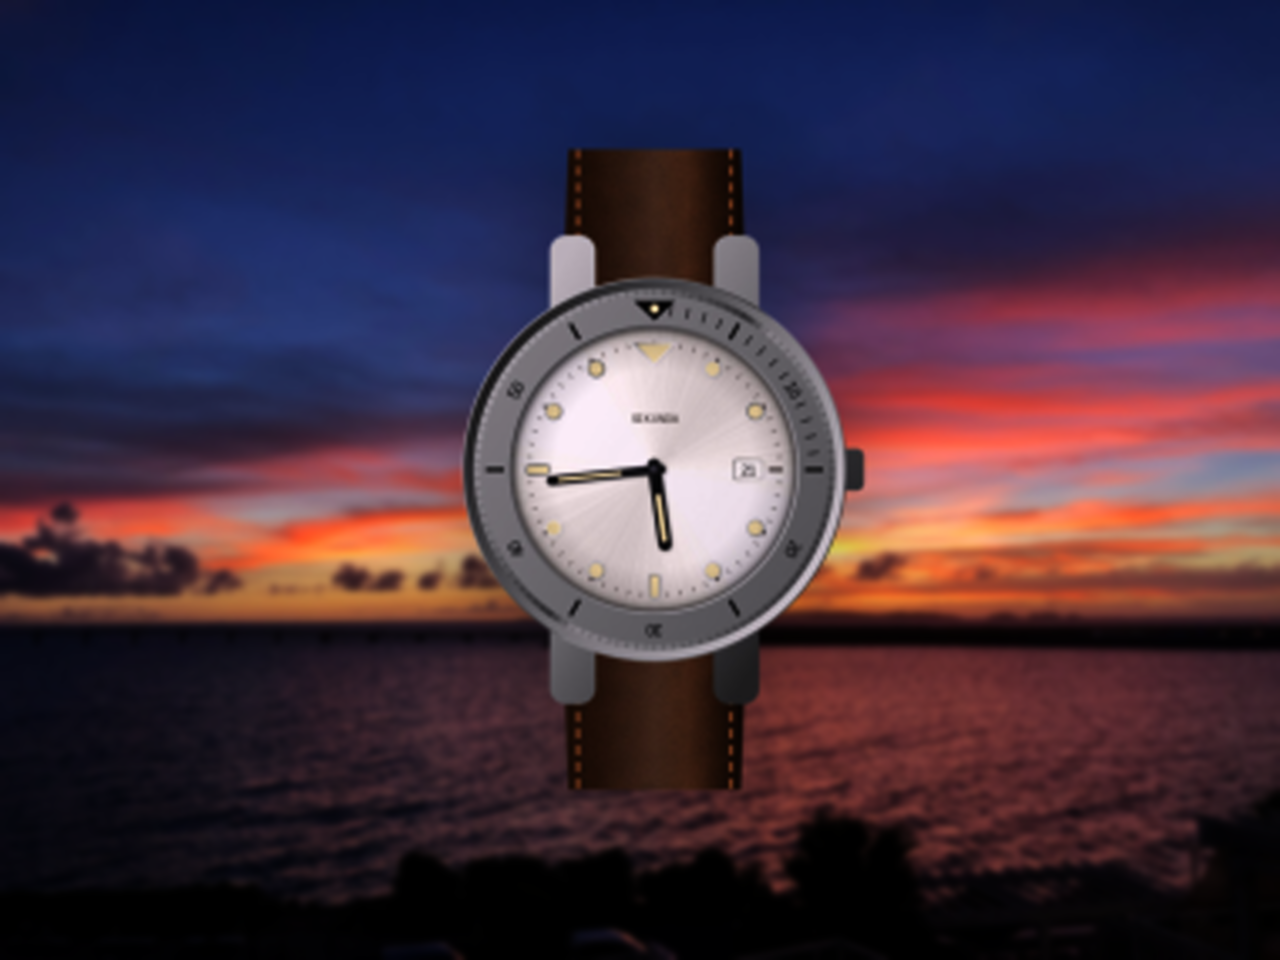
h=5 m=44
